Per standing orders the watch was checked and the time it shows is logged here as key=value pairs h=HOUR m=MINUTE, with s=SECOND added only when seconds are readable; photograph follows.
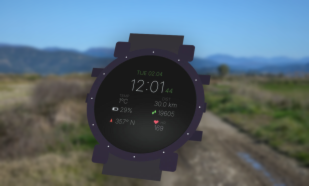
h=12 m=1
